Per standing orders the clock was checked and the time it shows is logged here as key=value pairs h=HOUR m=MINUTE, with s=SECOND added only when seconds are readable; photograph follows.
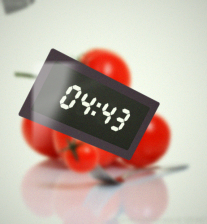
h=4 m=43
